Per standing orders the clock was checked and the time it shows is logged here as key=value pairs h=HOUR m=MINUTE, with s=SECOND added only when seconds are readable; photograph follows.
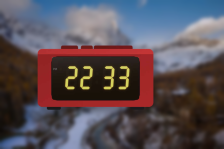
h=22 m=33
